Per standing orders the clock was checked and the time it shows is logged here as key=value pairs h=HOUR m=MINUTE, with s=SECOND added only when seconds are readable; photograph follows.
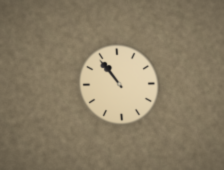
h=10 m=54
